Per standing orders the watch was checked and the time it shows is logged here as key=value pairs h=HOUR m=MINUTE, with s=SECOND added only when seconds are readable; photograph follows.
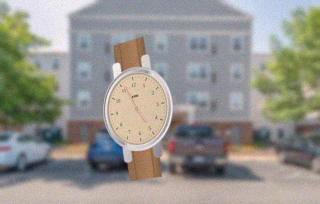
h=4 m=56
